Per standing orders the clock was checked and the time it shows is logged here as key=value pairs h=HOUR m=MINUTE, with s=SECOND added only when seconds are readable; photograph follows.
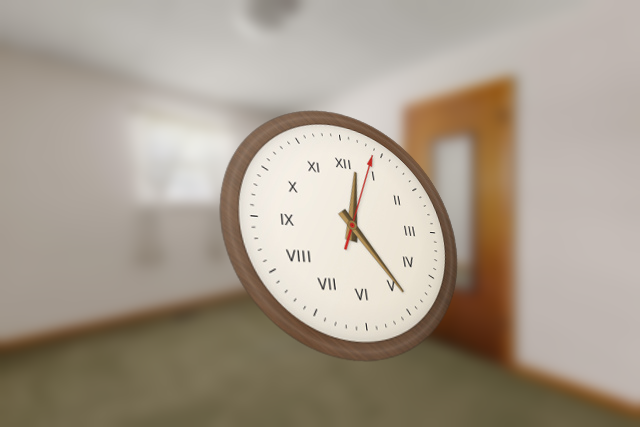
h=12 m=24 s=4
